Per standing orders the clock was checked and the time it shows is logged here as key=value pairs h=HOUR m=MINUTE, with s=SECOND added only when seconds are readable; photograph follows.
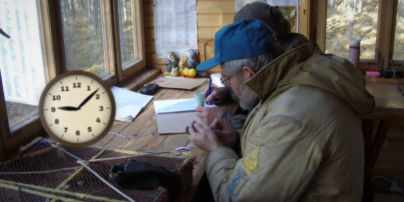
h=9 m=8
